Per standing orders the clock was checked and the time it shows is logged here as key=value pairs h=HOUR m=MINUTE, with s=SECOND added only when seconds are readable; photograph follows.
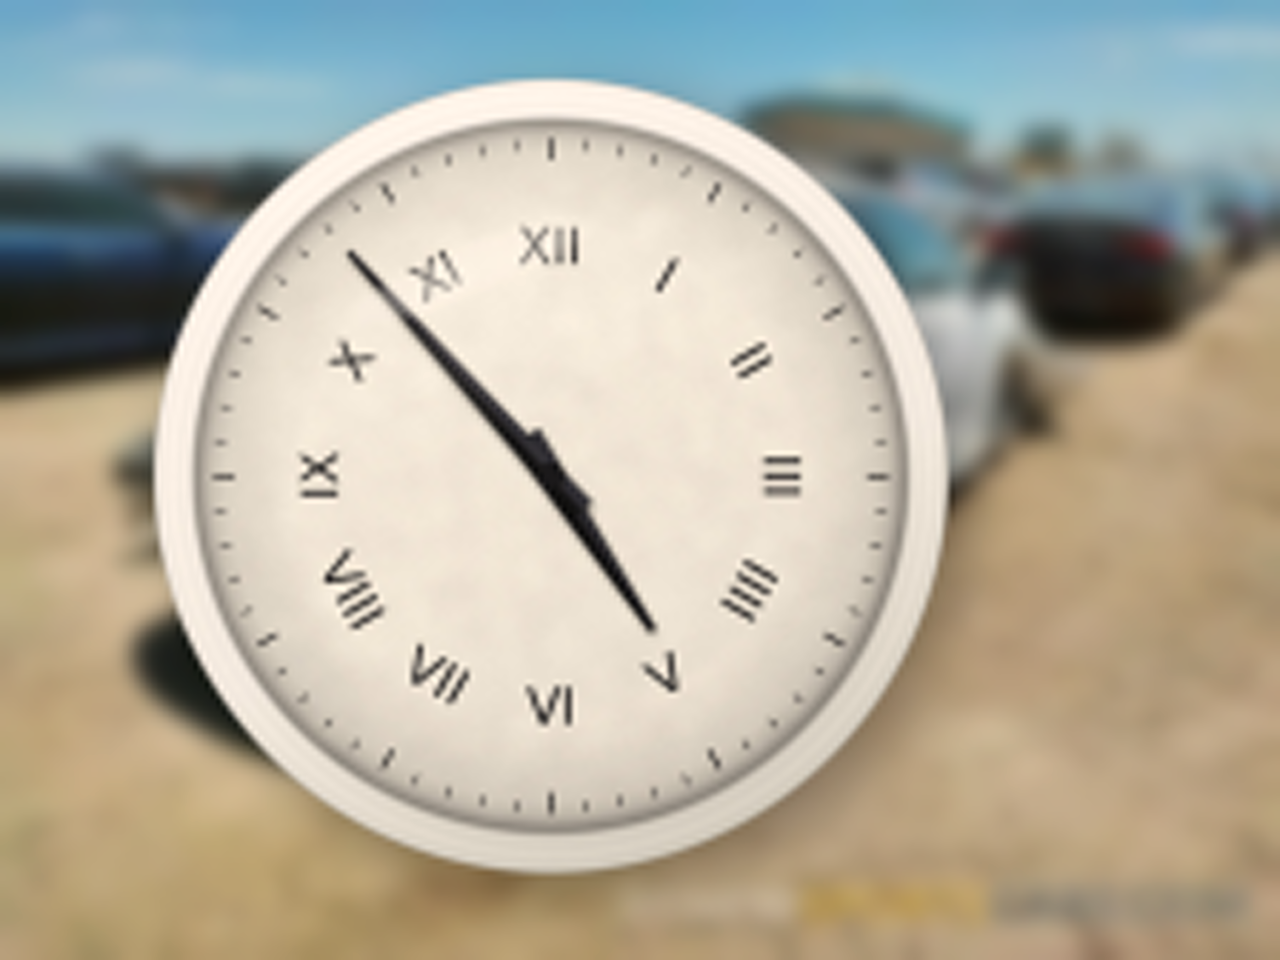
h=4 m=53
